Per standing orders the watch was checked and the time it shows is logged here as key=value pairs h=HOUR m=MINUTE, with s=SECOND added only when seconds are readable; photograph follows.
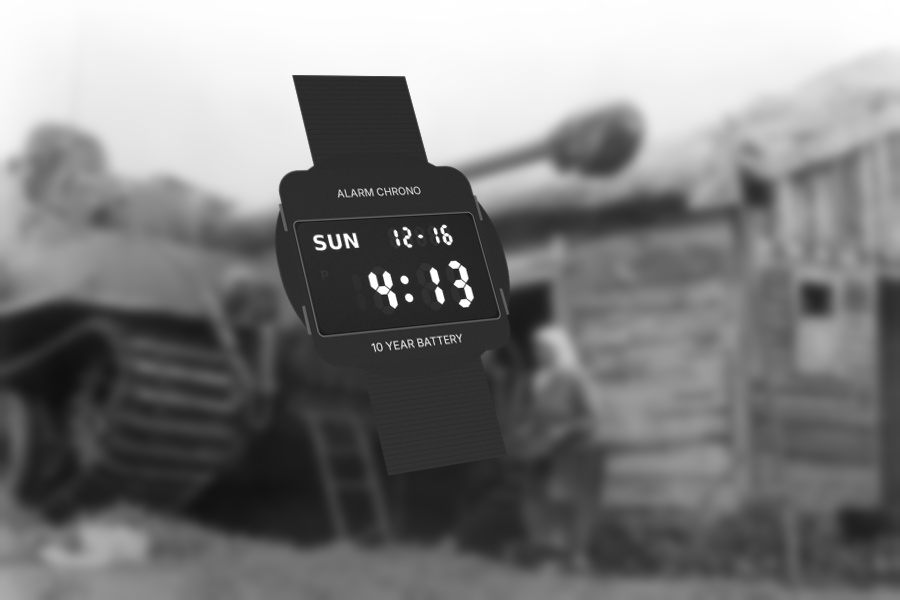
h=4 m=13
